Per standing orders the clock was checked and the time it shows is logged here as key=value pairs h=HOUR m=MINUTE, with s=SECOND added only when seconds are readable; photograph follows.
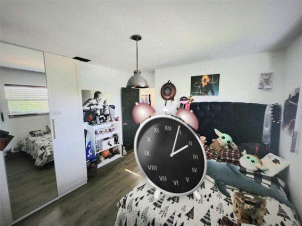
h=2 m=4
